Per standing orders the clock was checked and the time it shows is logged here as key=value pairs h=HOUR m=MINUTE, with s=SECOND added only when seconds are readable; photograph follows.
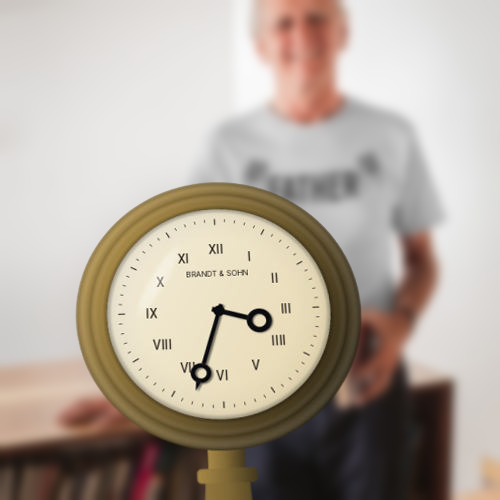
h=3 m=33
